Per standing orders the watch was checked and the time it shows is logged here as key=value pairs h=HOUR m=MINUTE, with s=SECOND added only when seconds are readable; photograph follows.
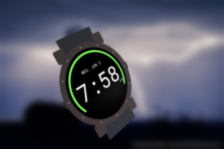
h=7 m=58
